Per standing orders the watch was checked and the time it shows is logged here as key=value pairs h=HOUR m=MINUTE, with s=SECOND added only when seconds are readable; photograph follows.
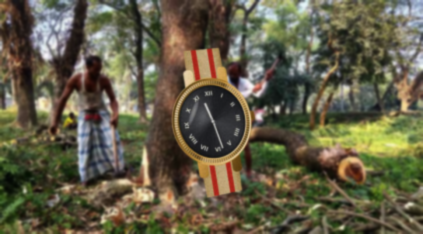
h=11 m=28
